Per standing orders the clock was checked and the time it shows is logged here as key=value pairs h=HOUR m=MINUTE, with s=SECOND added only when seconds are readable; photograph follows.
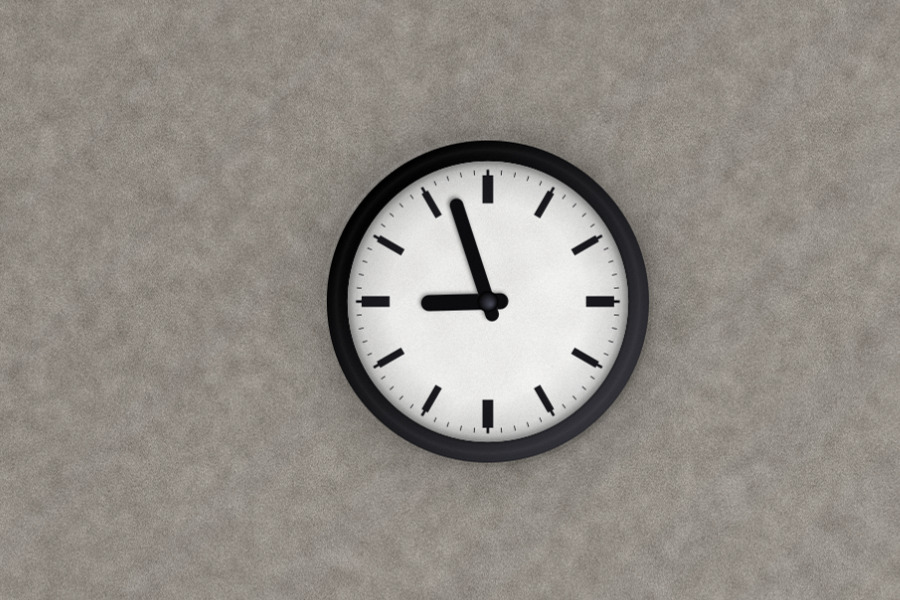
h=8 m=57
